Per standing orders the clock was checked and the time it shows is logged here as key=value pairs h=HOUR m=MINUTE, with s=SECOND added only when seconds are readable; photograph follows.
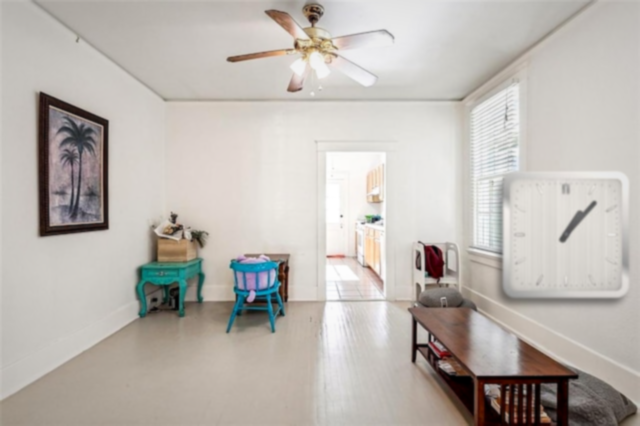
h=1 m=7
